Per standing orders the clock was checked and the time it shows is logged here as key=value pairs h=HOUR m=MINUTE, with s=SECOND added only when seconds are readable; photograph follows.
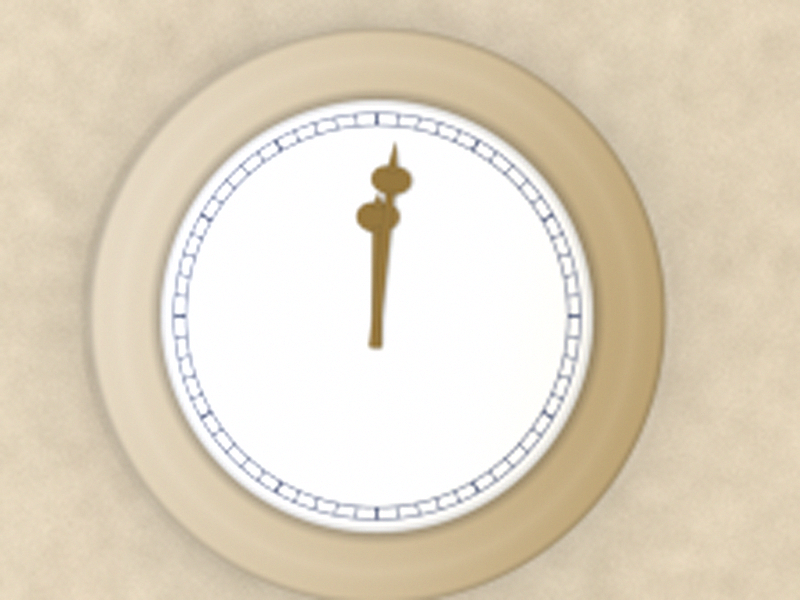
h=12 m=1
